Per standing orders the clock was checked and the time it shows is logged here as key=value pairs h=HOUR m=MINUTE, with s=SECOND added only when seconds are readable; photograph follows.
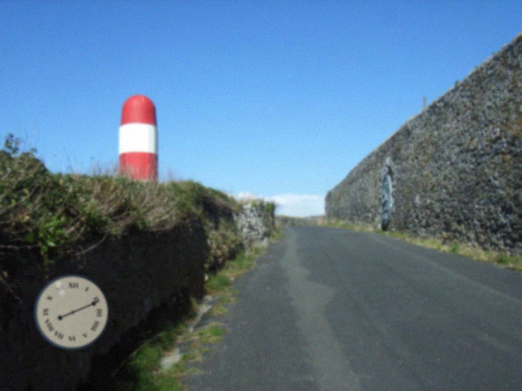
h=8 m=11
